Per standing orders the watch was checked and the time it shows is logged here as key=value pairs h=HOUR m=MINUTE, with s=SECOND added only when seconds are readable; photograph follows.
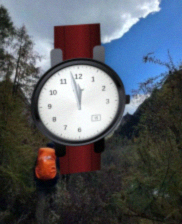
h=11 m=58
